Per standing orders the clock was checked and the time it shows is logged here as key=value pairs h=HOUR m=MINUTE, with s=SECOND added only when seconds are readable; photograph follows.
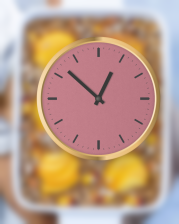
h=12 m=52
